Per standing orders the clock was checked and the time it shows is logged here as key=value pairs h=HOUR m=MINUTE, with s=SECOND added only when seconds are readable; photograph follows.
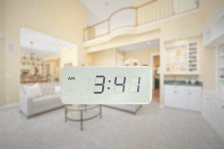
h=3 m=41
